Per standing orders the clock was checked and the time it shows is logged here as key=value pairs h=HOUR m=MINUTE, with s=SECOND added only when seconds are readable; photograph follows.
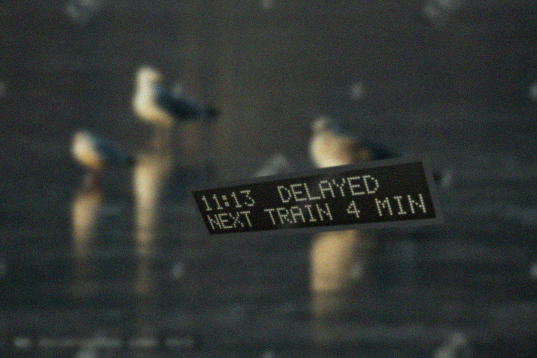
h=11 m=13
